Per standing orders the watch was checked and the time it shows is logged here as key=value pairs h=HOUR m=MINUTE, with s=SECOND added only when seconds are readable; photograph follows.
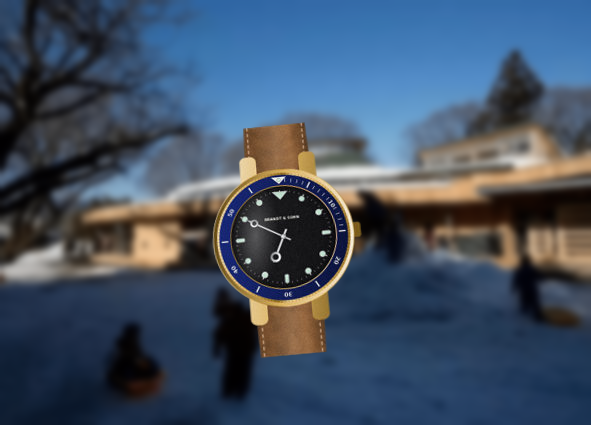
h=6 m=50
